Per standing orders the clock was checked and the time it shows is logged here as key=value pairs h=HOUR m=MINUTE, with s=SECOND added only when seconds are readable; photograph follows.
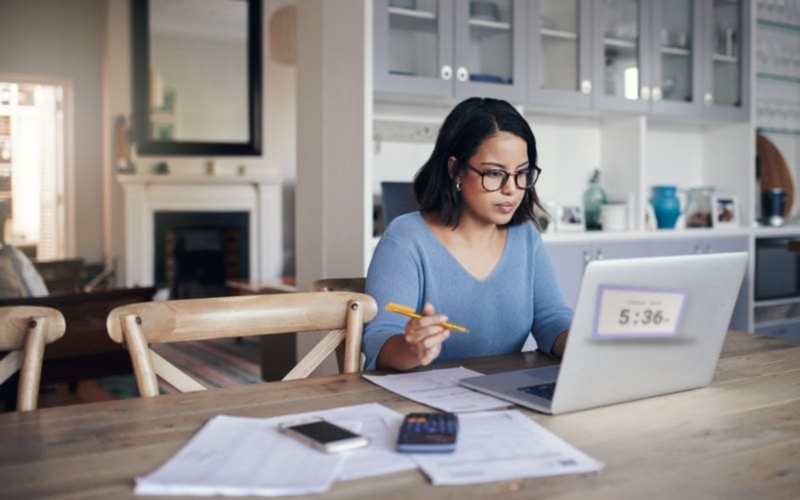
h=5 m=36
